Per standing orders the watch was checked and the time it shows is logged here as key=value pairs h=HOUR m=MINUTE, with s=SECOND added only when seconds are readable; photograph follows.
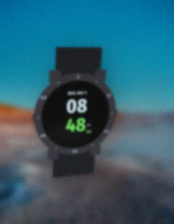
h=8 m=48
